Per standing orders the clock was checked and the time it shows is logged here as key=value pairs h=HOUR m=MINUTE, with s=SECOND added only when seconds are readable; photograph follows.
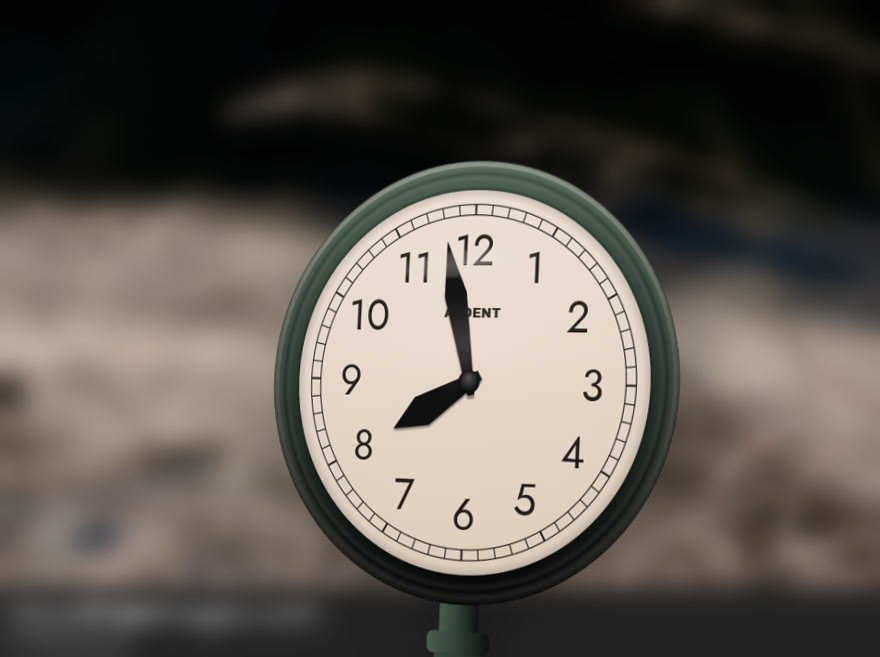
h=7 m=58
